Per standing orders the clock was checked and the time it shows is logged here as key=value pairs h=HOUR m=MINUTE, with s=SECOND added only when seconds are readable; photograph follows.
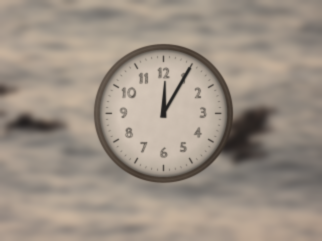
h=12 m=5
